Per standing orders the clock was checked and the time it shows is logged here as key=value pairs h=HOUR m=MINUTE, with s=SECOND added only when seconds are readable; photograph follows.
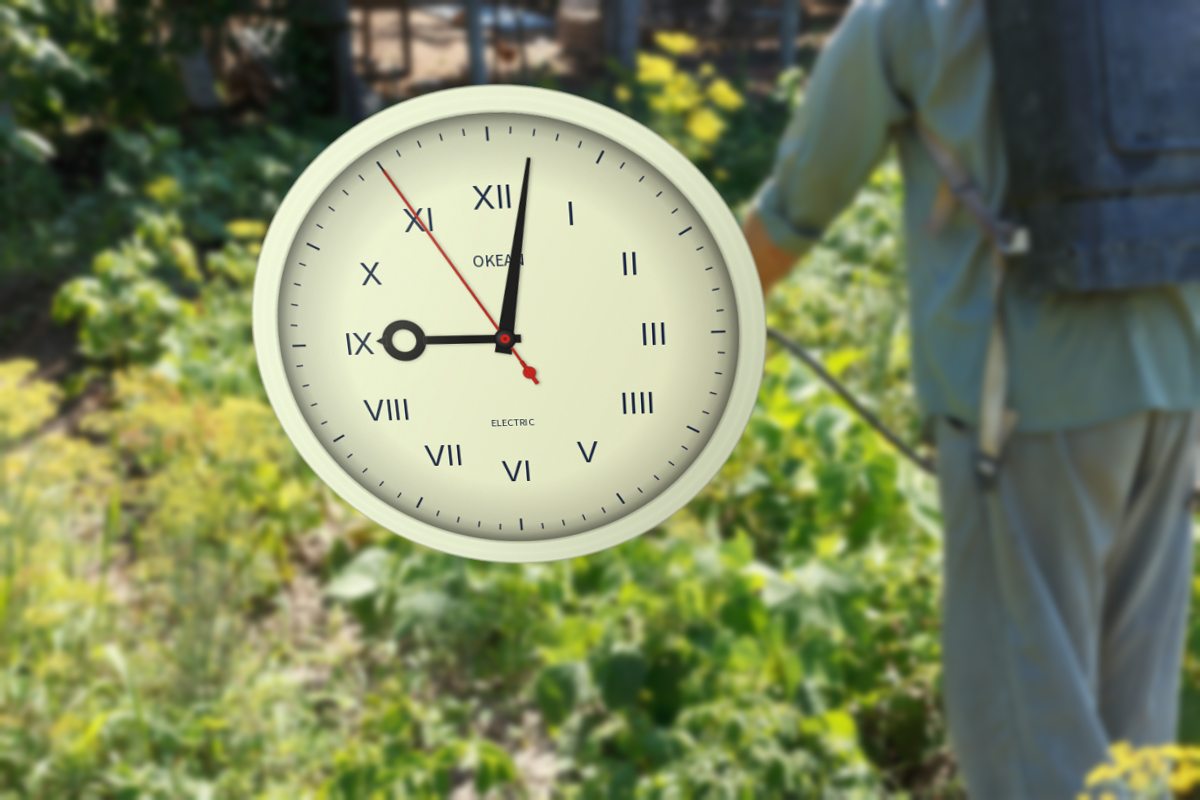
h=9 m=1 s=55
